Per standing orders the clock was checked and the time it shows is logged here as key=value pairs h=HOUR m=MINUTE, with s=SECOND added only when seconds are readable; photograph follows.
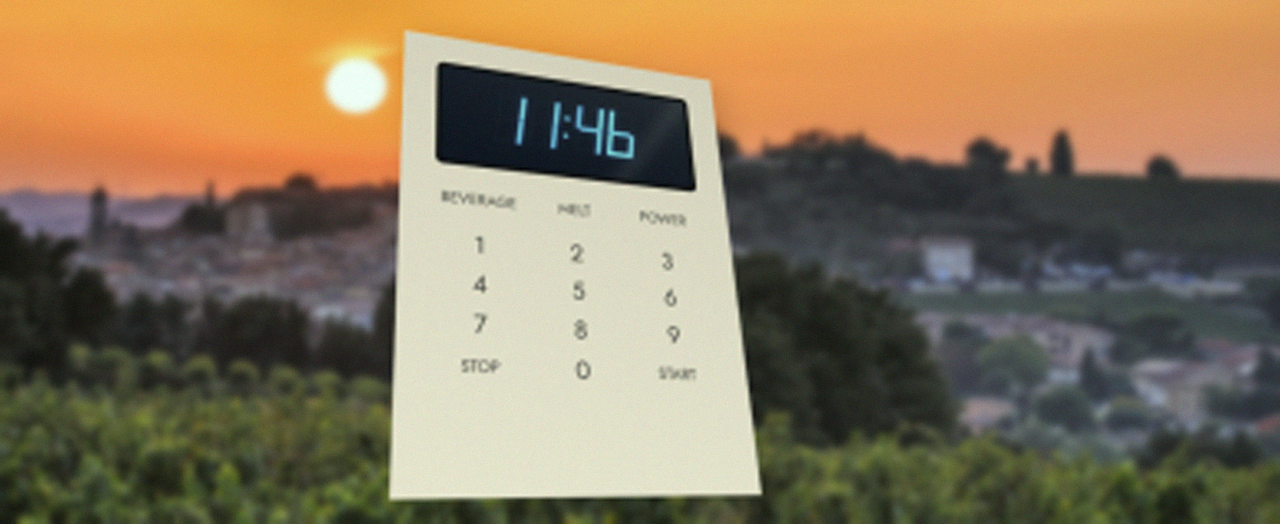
h=11 m=46
